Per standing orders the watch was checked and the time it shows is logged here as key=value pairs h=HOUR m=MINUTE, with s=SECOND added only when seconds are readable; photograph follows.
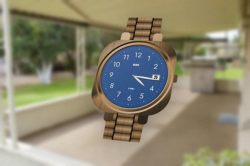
h=4 m=16
